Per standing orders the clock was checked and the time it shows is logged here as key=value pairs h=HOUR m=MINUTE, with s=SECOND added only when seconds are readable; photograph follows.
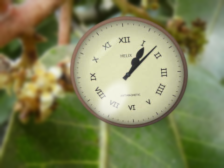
h=1 m=8
